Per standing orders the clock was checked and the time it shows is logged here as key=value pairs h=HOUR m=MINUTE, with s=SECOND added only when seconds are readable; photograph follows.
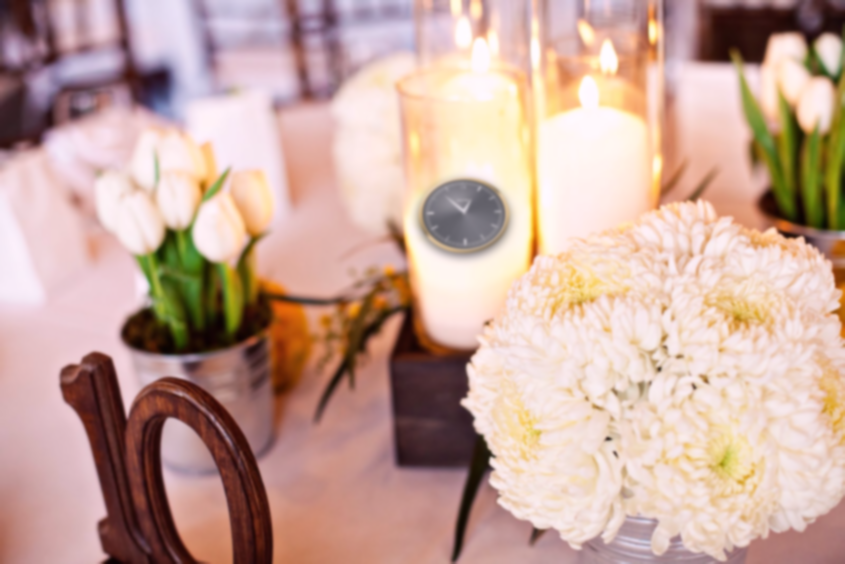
h=12 m=53
